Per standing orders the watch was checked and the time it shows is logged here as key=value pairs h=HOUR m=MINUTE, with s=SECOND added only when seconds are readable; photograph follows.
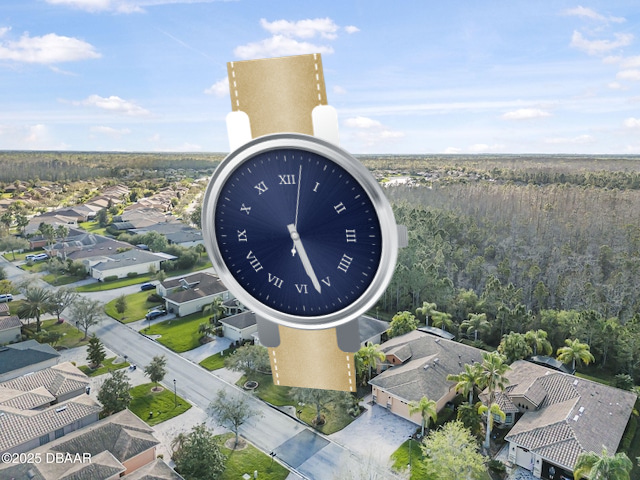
h=5 m=27 s=2
